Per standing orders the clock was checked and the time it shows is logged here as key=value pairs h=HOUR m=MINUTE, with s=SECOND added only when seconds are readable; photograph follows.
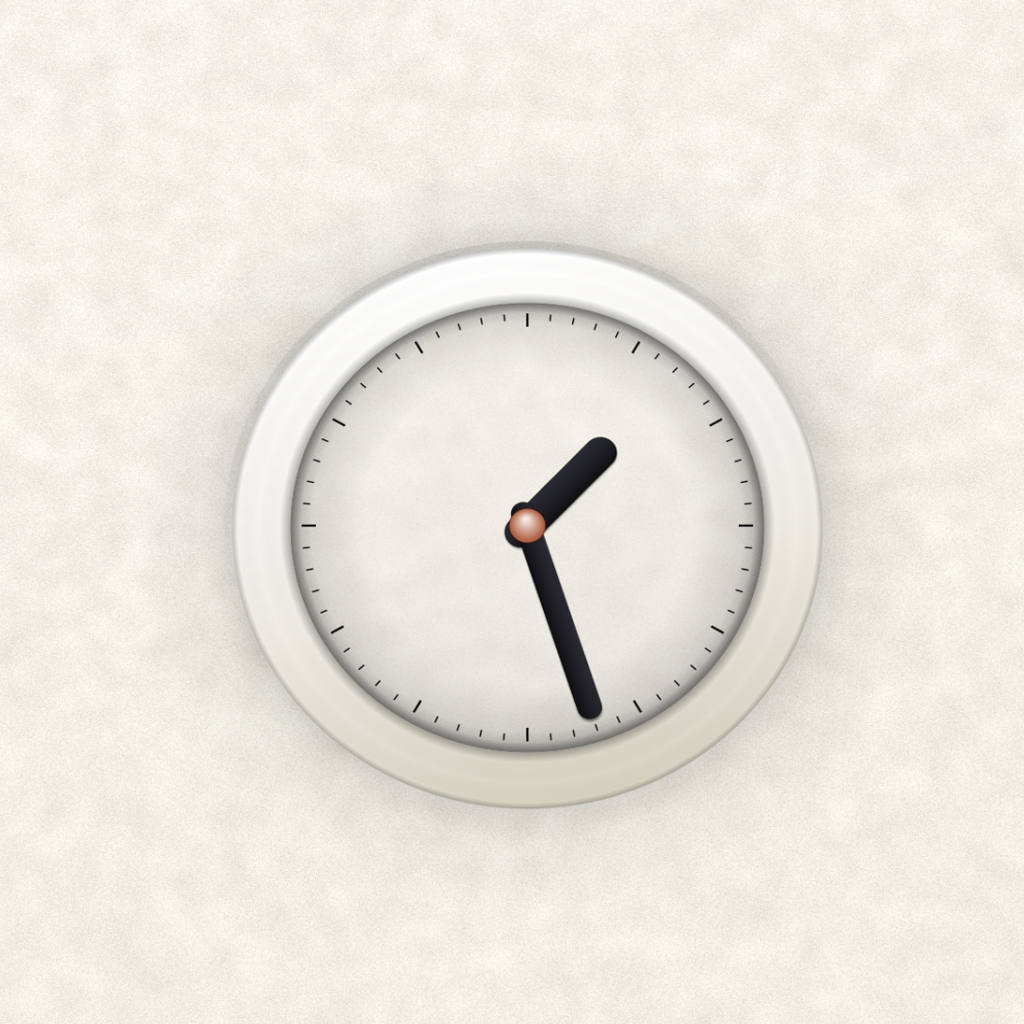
h=1 m=27
